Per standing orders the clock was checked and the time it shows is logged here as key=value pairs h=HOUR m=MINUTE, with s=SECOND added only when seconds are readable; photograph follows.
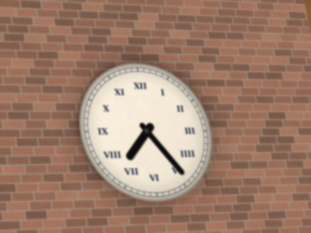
h=7 m=24
